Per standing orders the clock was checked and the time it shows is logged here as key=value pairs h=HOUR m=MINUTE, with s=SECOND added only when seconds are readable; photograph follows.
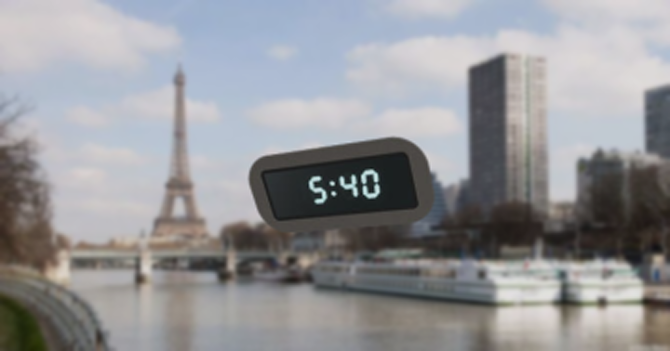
h=5 m=40
